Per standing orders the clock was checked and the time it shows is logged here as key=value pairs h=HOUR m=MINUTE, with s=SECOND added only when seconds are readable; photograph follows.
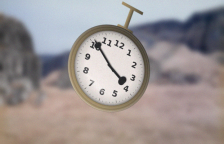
h=3 m=51
